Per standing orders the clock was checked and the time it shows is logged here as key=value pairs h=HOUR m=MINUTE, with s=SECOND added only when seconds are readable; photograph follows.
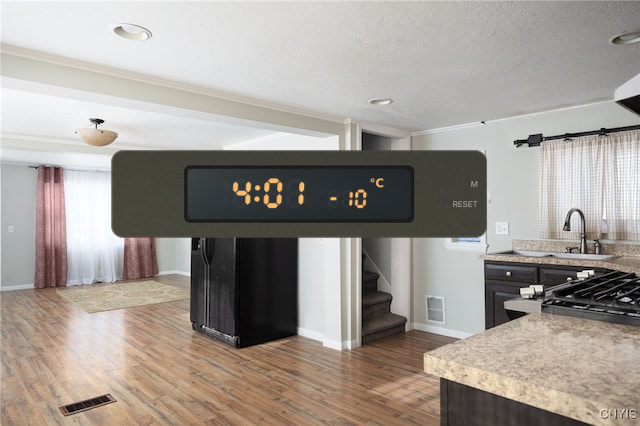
h=4 m=1
